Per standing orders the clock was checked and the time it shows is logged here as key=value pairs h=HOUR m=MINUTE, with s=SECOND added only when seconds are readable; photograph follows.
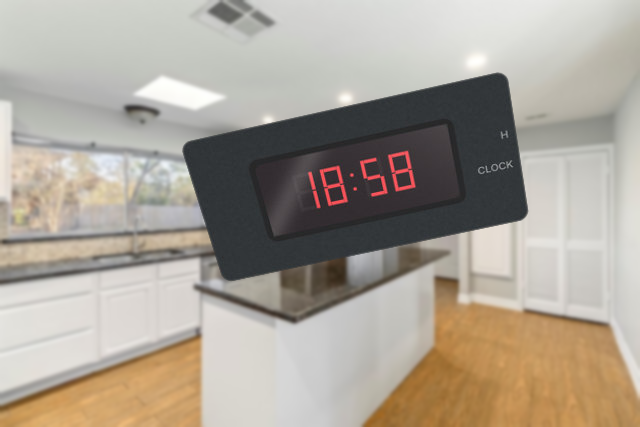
h=18 m=58
